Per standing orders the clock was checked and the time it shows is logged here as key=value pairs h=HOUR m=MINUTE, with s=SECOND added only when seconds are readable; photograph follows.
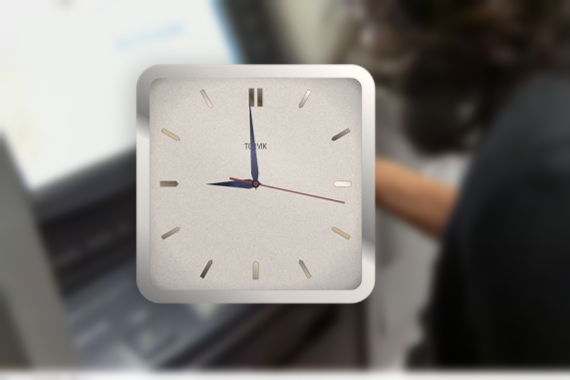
h=8 m=59 s=17
